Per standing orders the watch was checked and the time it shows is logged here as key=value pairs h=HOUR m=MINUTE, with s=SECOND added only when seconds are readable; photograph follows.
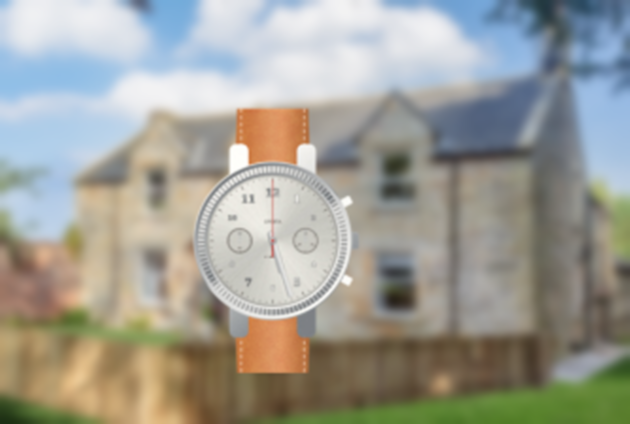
h=5 m=27
